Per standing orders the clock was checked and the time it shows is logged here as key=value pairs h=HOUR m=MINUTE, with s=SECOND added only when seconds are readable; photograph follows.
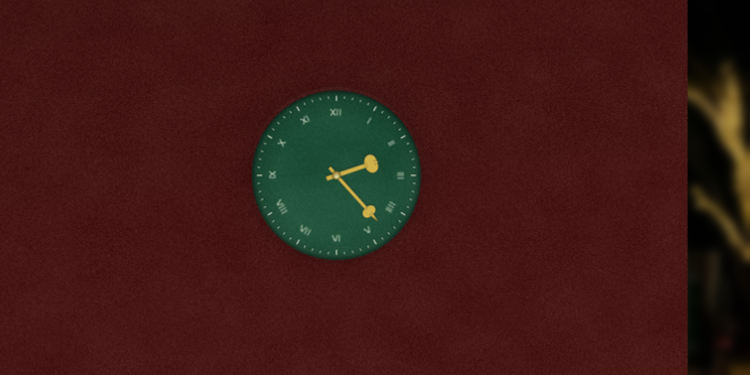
h=2 m=23
